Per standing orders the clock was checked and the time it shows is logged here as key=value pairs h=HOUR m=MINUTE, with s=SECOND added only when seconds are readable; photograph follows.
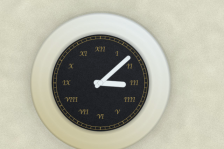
h=3 m=8
